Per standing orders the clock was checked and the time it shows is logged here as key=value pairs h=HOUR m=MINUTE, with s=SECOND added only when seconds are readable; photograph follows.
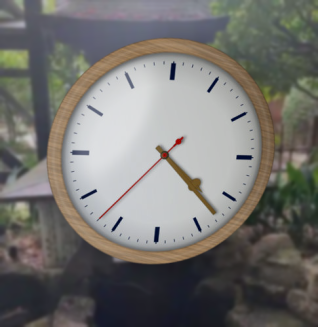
h=4 m=22 s=37
